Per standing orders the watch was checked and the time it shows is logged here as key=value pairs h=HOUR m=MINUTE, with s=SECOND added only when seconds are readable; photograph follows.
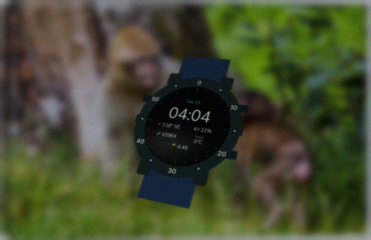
h=4 m=4
